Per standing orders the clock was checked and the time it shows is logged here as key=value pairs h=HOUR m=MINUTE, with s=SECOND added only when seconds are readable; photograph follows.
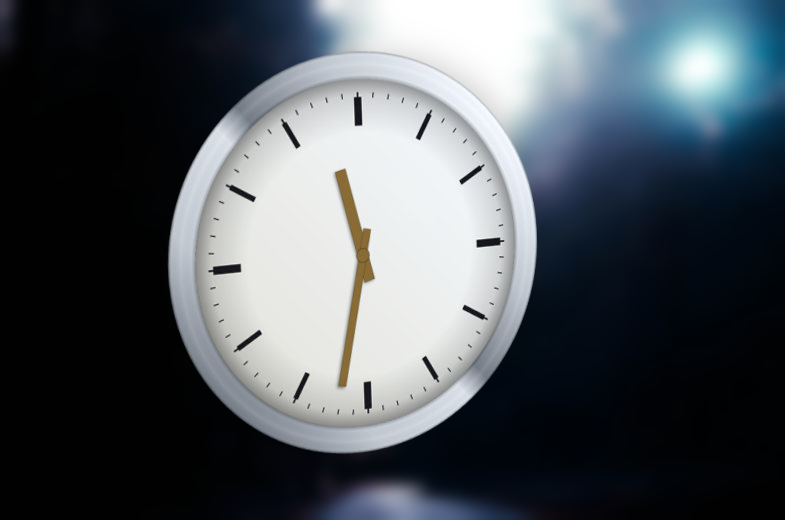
h=11 m=32
